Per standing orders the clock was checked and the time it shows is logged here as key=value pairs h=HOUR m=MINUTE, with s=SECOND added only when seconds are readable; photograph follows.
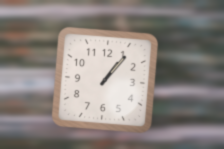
h=1 m=6
